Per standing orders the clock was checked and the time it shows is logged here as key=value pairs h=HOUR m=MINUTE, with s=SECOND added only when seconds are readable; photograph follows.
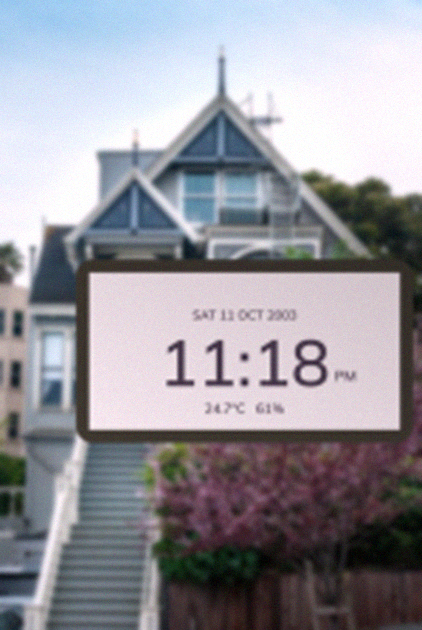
h=11 m=18
